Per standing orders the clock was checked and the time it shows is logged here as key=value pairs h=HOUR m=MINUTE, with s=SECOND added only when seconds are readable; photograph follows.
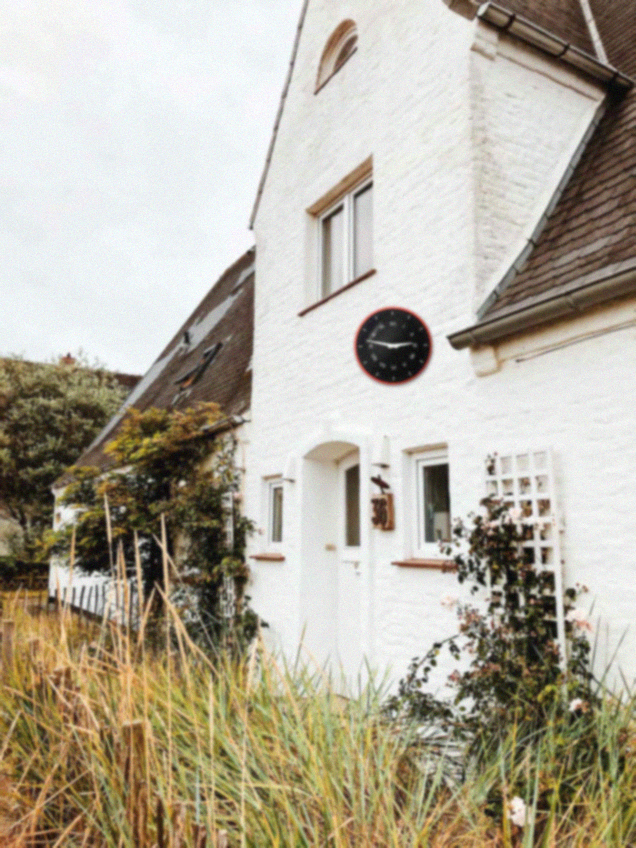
h=2 m=47
